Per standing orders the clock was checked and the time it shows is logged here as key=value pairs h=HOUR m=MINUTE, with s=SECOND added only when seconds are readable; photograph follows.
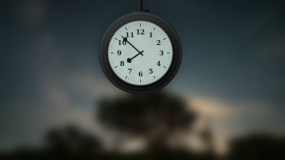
h=7 m=52
